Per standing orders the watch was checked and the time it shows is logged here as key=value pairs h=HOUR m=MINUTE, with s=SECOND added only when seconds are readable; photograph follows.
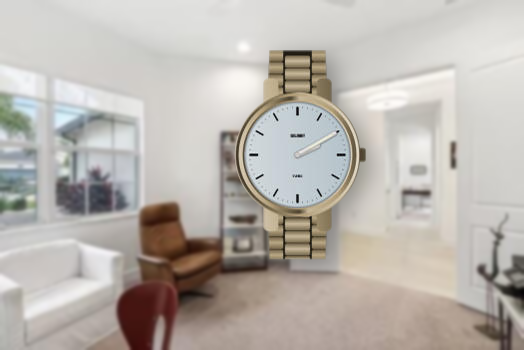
h=2 m=10
